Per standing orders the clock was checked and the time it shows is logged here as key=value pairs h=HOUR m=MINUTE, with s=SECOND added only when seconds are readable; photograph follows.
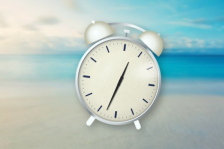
h=12 m=33
